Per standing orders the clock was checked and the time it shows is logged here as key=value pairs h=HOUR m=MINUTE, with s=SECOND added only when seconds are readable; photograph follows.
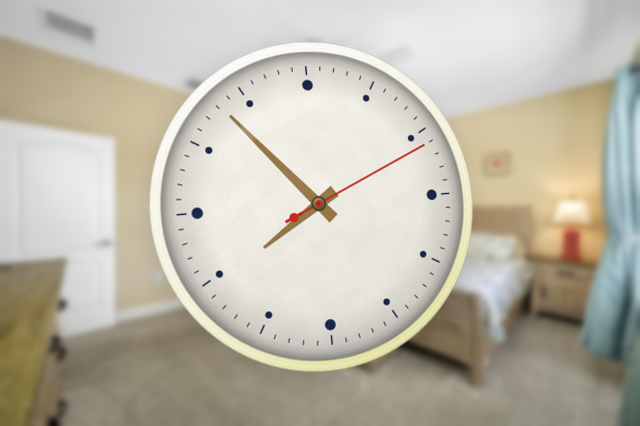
h=7 m=53 s=11
